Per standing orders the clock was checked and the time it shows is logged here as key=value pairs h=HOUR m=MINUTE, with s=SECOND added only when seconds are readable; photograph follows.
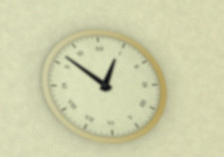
h=12 m=52
